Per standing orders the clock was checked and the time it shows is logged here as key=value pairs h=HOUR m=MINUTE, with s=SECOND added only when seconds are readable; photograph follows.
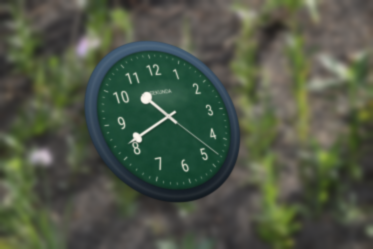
h=10 m=41 s=23
